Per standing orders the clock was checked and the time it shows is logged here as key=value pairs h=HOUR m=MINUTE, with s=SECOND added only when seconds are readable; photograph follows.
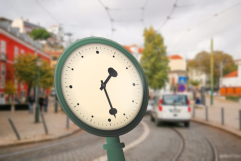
h=1 m=28
